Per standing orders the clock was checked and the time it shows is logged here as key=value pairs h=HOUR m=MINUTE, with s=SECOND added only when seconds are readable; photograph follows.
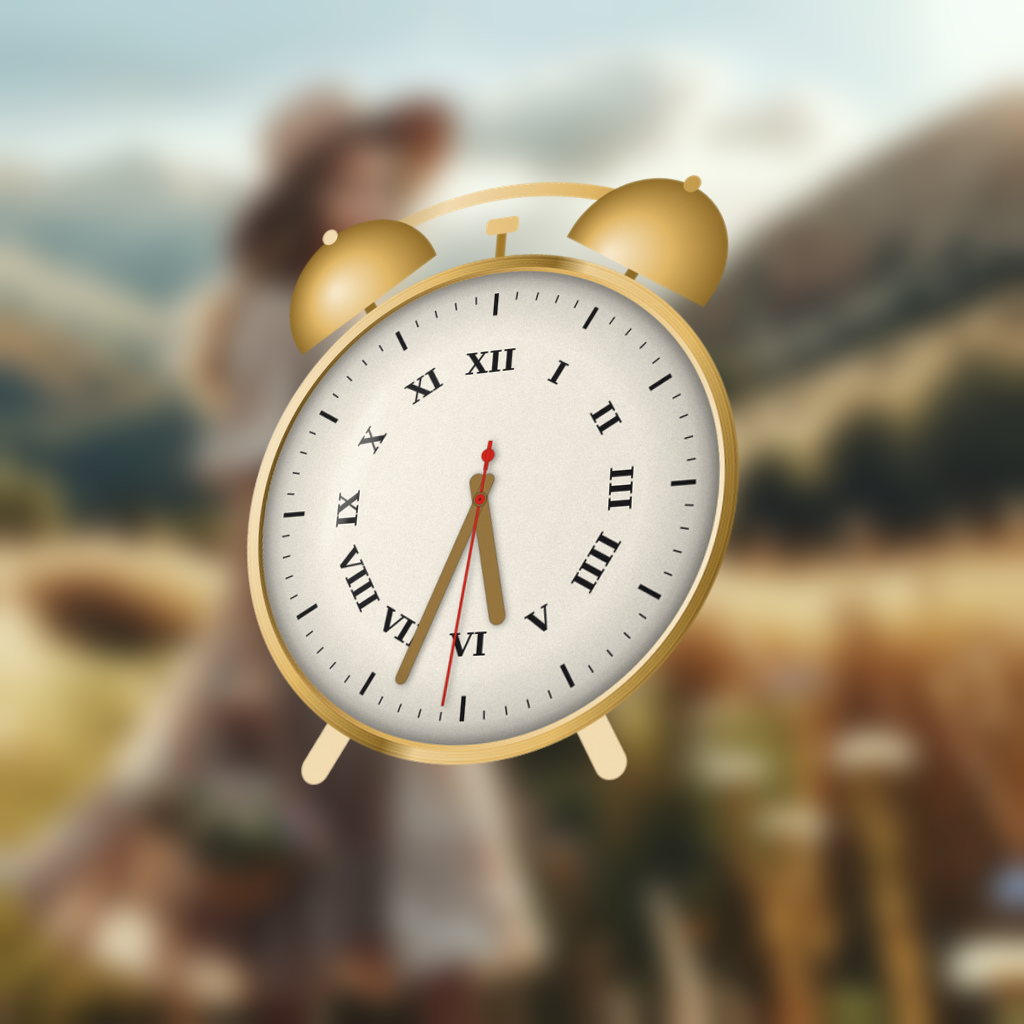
h=5 m=33 s=31
